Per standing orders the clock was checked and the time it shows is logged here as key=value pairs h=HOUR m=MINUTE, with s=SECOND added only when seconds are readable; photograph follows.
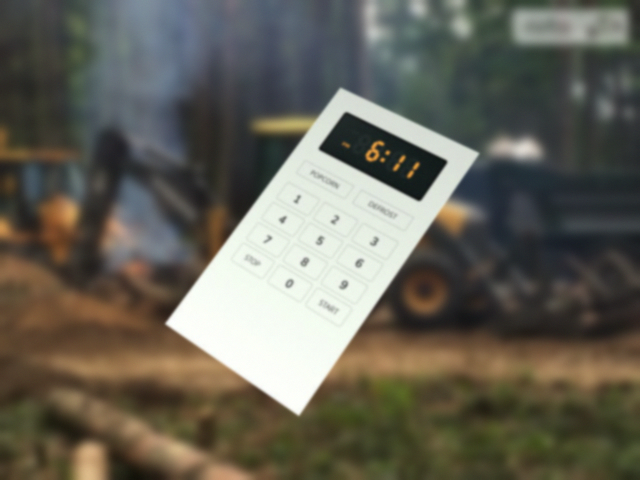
h=6 m=11
